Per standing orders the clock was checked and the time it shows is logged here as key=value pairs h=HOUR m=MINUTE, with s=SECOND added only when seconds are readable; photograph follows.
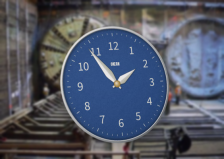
h=1 m=54
